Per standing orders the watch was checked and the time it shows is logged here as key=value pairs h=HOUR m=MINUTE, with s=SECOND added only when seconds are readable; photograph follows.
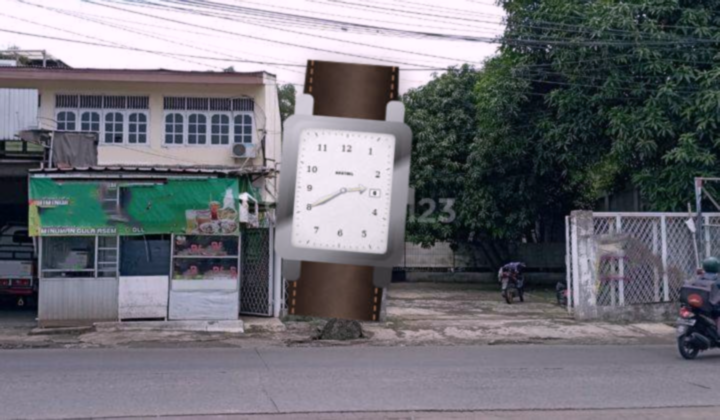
h=2 m=40
